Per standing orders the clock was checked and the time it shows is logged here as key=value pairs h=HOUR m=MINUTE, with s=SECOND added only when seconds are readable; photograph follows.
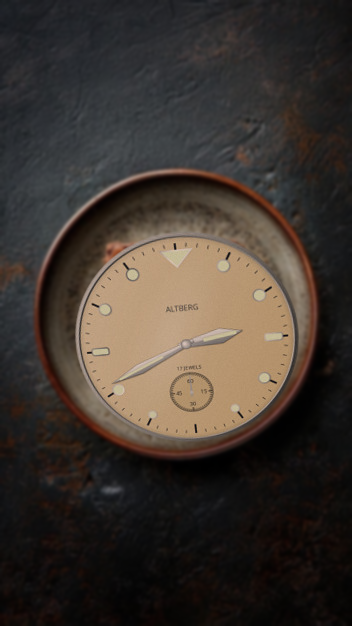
h=2 m=41
